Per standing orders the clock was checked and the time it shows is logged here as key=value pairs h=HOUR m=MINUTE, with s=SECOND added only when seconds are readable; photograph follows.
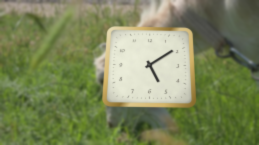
h=5 m=9
